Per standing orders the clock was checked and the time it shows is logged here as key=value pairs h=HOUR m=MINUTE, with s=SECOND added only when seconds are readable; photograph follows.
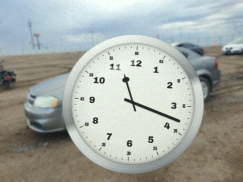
h=11 m=18
